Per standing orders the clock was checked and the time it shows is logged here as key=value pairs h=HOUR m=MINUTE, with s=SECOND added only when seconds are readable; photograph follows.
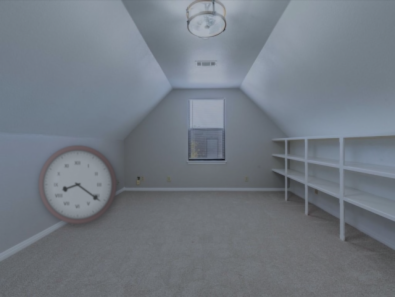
h=8 m=21
